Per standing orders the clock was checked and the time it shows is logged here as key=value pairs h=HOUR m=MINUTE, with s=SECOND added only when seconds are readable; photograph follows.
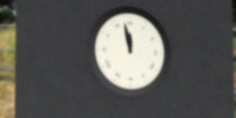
h=11 m=58
